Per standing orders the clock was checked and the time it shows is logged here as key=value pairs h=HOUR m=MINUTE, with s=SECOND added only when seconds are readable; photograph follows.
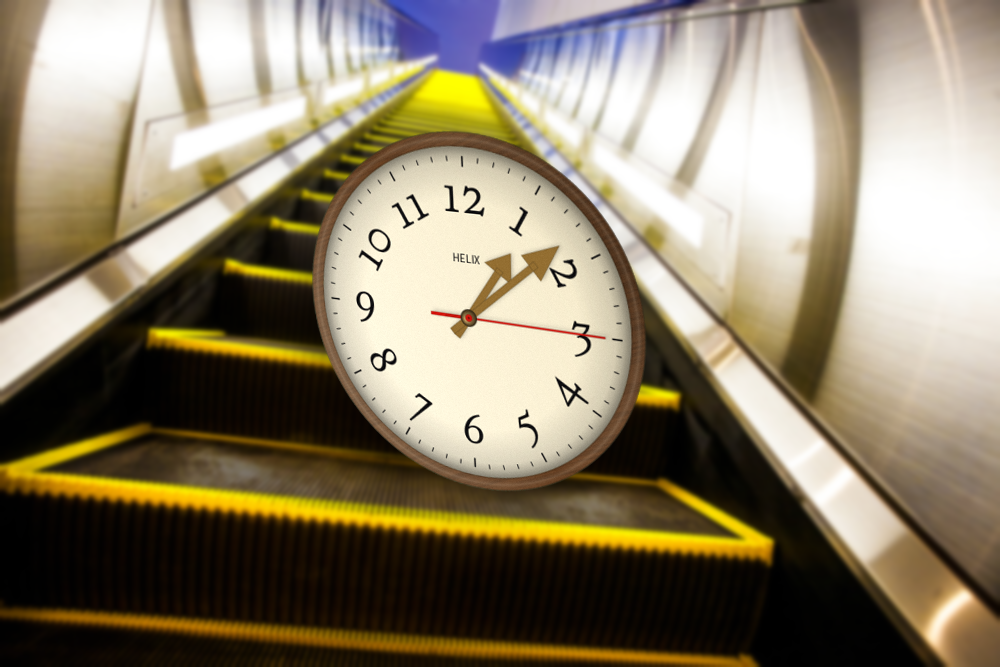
h=1 m=8 s=15
